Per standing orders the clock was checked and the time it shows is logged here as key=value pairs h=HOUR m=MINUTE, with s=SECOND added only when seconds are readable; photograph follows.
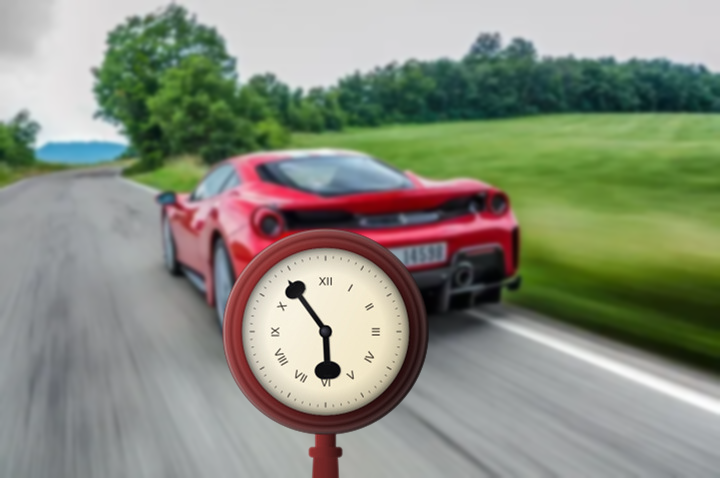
h=5 m=54
